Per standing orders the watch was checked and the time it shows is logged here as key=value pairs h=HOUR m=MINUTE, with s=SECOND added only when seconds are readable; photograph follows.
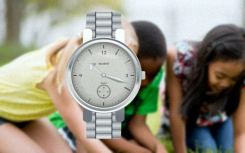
h=10 m=18
